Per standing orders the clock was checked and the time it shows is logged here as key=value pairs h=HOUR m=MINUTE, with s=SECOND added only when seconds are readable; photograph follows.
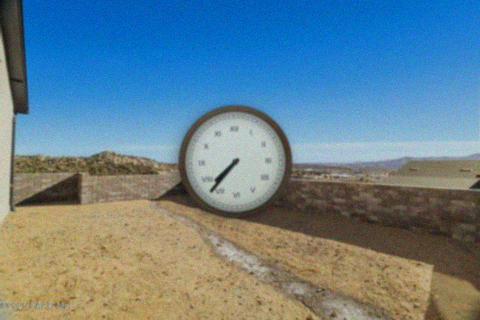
h=7 m=37
